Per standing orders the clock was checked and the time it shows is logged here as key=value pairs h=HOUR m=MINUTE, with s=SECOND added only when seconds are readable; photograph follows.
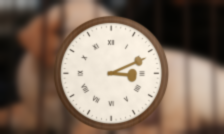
h=3 m=11
